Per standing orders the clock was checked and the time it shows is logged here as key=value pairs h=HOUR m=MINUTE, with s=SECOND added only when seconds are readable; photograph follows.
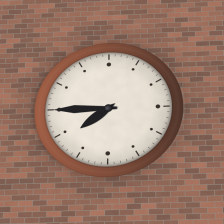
h=7 m=45
